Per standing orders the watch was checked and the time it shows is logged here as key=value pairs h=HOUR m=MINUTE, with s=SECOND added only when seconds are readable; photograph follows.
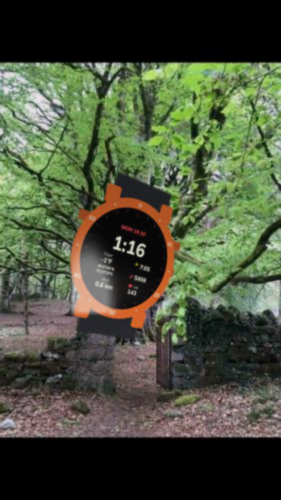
h=1 m=16
